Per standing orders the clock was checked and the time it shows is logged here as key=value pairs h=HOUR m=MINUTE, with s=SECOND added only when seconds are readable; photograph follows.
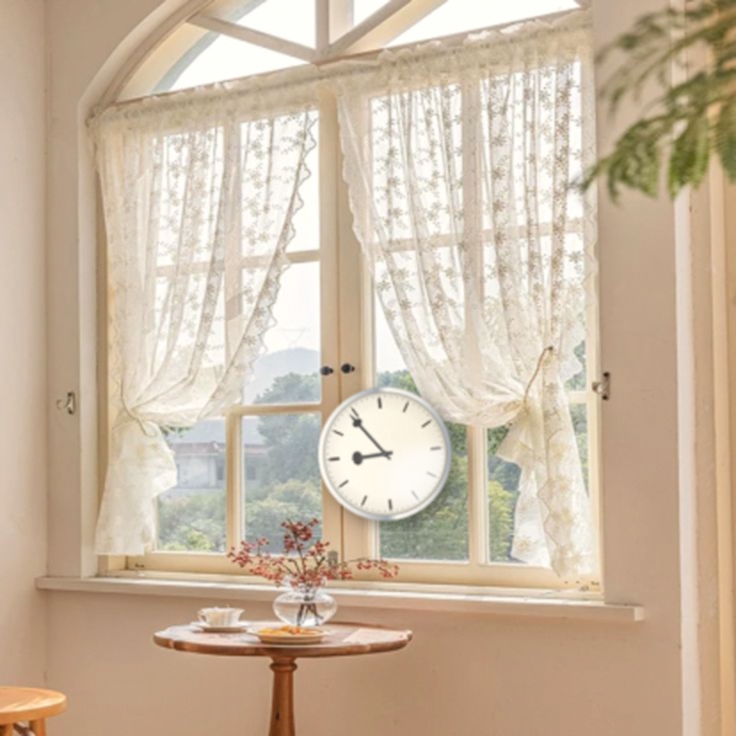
h=8 m=54
